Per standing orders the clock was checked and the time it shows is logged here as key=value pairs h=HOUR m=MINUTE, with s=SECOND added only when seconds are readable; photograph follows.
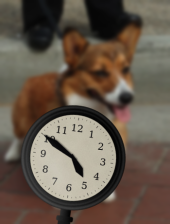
h=4 m=50
